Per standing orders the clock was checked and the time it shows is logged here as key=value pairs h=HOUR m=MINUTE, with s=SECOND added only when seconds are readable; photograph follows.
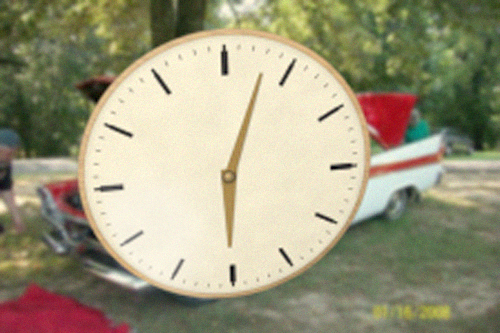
h=6 m=3
